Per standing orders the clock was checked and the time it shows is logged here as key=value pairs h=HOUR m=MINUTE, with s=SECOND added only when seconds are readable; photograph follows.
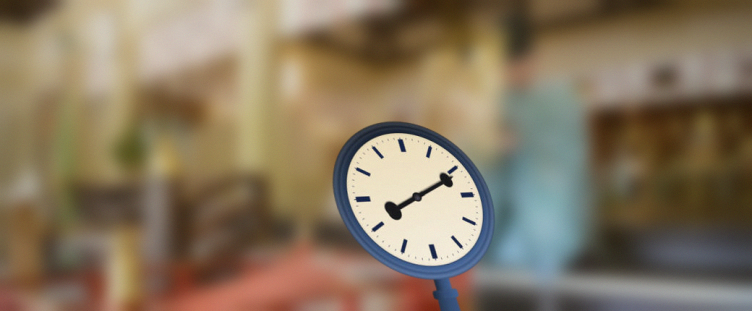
h=8 m=11
